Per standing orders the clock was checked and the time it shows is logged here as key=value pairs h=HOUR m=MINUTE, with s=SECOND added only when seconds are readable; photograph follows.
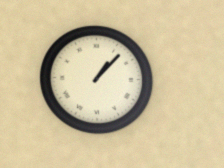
h=1 m=7
